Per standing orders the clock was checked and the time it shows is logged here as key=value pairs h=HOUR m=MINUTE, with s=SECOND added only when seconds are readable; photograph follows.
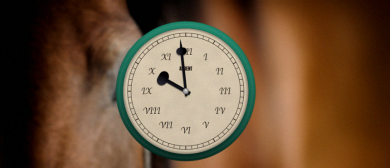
h=9 m=59
